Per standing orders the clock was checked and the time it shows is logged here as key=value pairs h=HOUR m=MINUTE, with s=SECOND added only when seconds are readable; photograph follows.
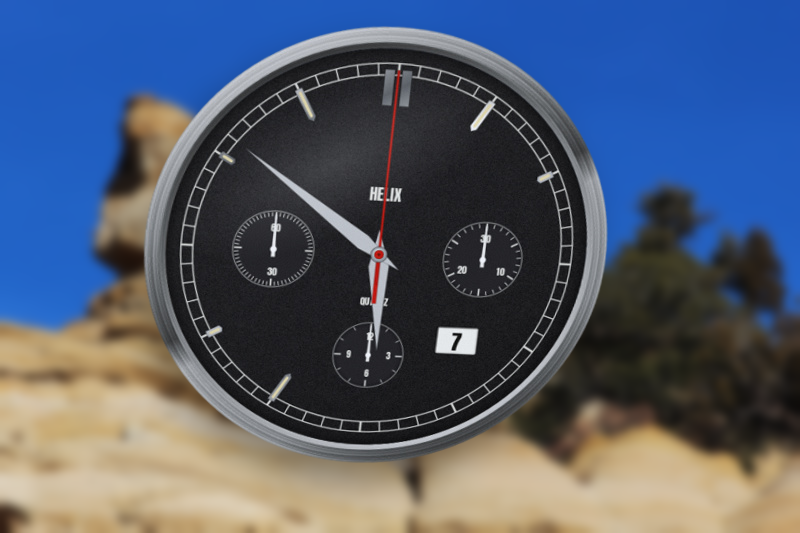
h=5 m=51 s=0
